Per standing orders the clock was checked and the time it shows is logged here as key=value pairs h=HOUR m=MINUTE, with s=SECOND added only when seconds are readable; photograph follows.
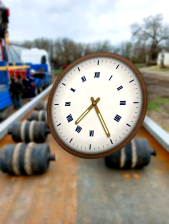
h=7 m=25
